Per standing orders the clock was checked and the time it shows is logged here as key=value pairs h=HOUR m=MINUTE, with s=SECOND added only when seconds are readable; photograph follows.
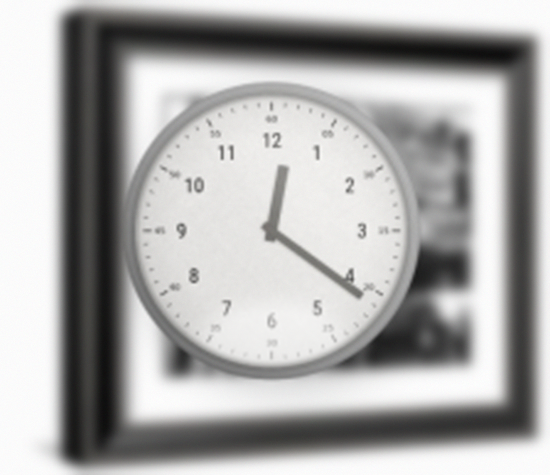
h=12 m=21
